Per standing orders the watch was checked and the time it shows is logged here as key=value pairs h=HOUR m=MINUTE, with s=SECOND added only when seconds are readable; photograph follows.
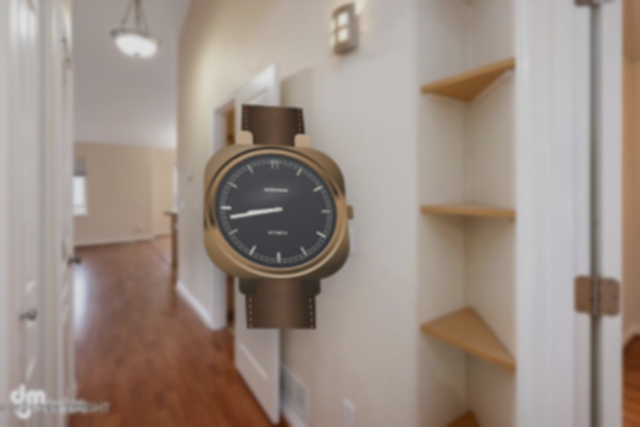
h=8 m=43
